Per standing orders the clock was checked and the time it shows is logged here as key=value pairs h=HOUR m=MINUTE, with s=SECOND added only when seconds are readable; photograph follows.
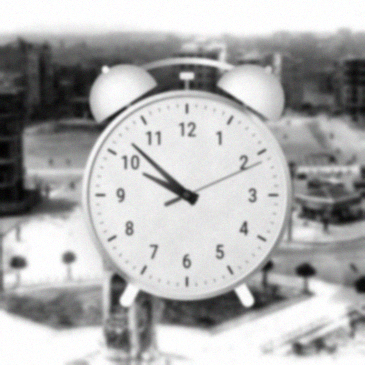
h=9 m=52 s=11
